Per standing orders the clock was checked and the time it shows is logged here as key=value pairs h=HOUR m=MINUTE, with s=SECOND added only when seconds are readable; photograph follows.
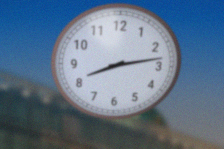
h=8 m=13
